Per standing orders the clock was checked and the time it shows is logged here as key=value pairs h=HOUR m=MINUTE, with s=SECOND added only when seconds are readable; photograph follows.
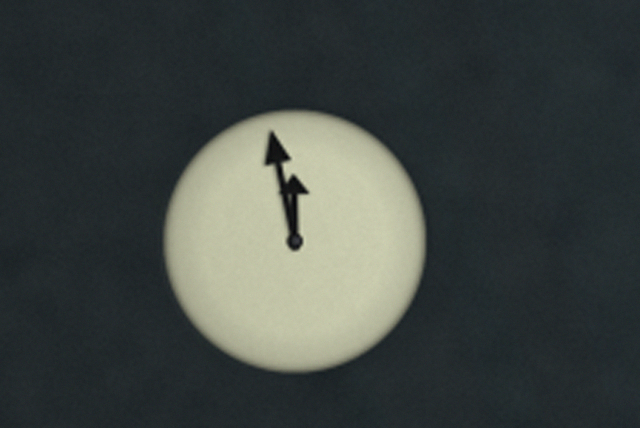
h=11 m=58
